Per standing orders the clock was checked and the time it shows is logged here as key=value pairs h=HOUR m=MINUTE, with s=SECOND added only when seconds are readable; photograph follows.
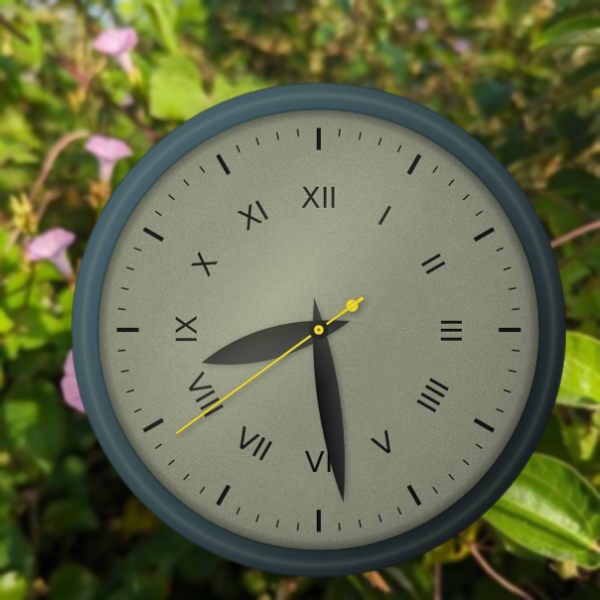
h=8 m=28 s=39
